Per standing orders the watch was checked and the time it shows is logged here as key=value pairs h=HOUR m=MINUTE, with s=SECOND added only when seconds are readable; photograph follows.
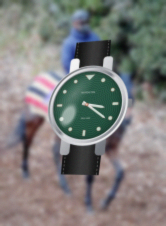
h=3 m=21
